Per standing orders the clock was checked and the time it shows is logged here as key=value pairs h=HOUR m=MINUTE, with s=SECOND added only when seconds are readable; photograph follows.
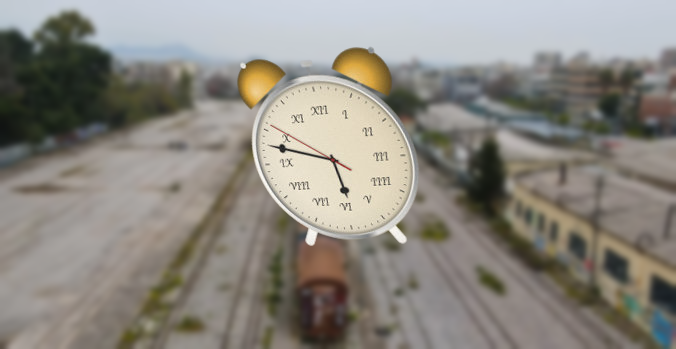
h=5 m=47 s=51
